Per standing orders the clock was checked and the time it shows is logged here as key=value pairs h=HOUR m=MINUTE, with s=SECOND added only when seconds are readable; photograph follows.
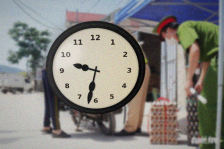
h=9 m=32
